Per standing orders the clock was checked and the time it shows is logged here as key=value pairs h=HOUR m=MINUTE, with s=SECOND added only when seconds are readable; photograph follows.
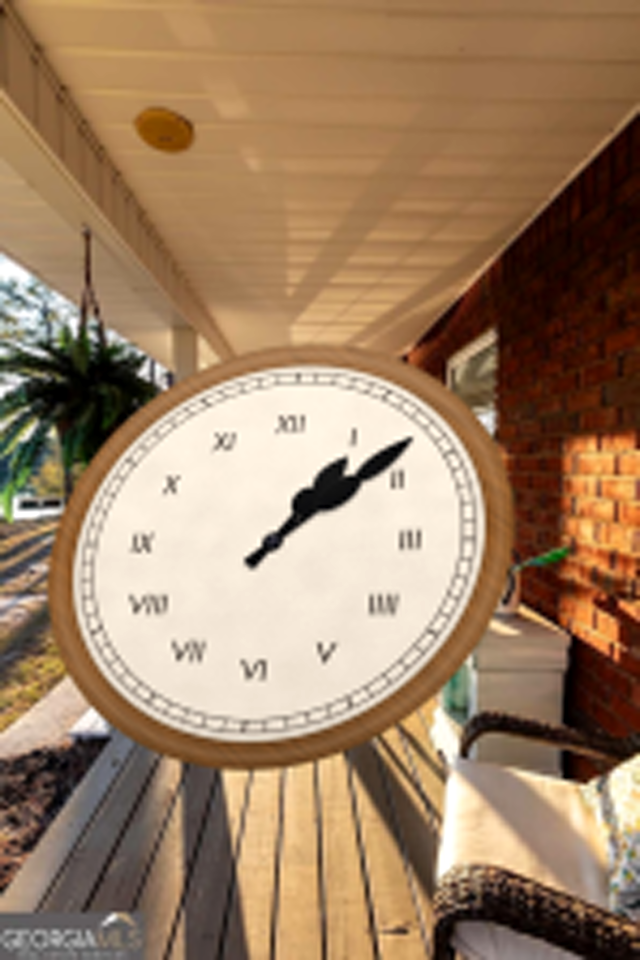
h=1 m=8
